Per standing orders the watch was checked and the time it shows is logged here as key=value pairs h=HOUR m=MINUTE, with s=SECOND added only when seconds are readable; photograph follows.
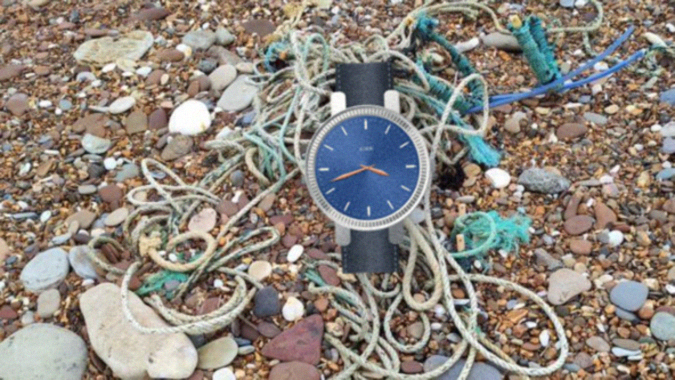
h=3 m=42
